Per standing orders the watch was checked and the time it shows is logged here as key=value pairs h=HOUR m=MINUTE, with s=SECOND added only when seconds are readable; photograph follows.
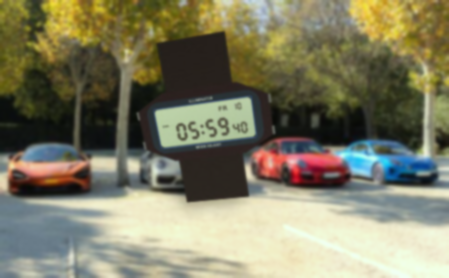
h=5 m=59 s=40
